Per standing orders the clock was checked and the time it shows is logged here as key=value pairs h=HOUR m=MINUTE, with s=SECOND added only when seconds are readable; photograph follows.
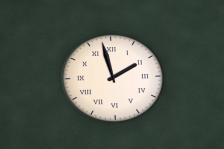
h=1 m=58
